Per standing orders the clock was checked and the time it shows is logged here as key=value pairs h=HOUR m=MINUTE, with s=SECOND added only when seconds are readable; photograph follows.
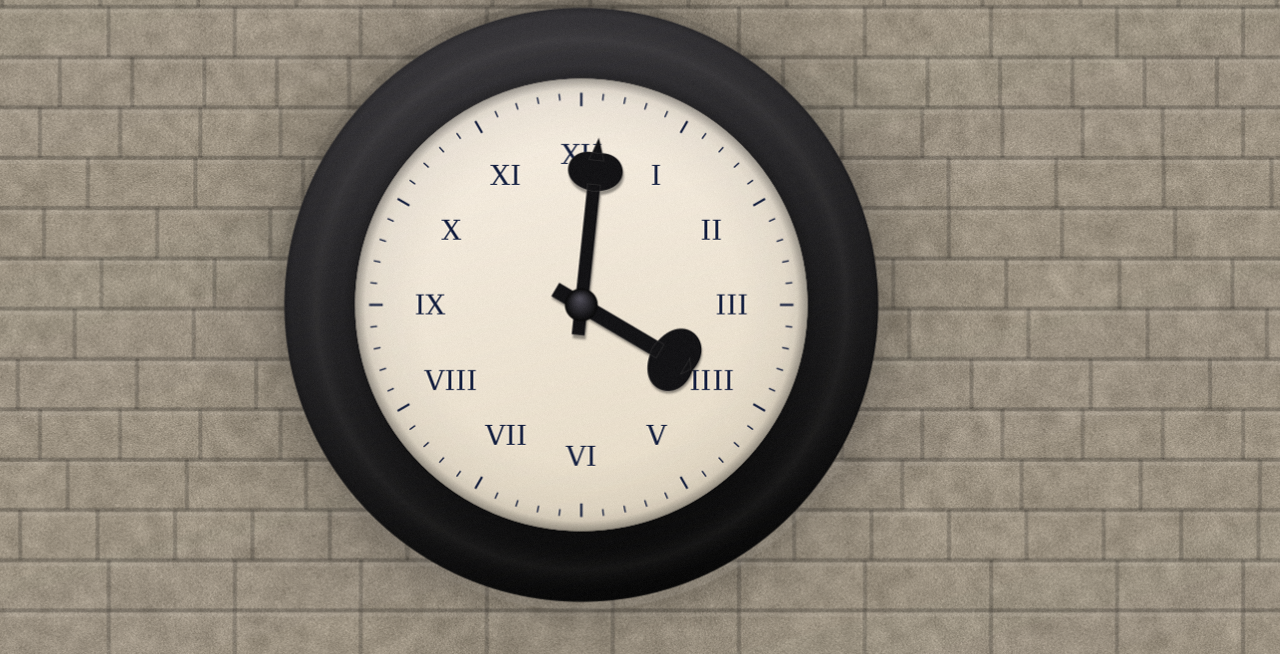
h=4 m=1
